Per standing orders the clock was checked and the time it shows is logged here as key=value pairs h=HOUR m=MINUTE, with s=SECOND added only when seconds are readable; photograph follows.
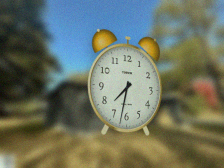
h=7 m=32
